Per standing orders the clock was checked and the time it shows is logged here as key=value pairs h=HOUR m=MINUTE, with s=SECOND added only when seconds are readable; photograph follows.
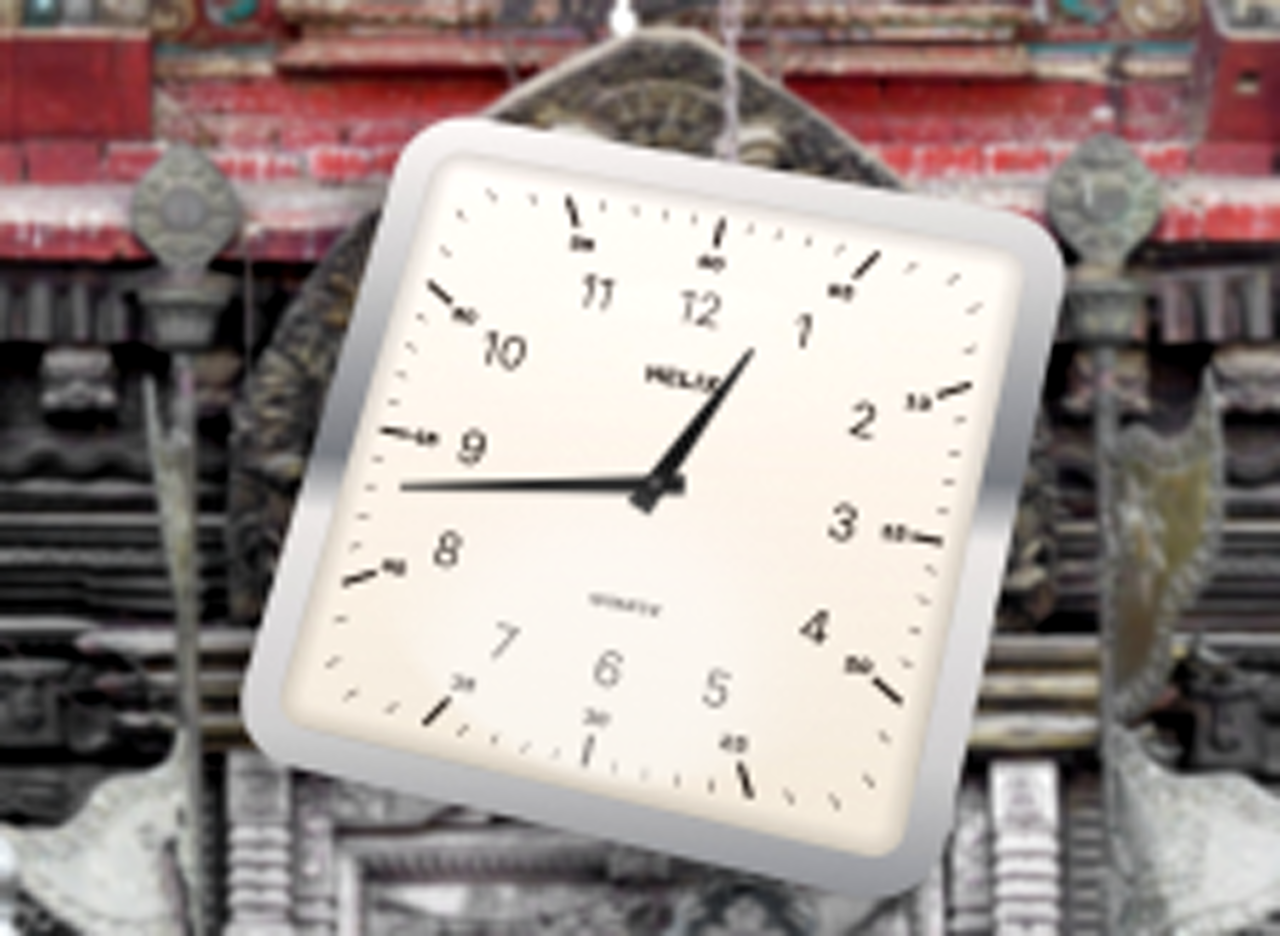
h=12 m=43
